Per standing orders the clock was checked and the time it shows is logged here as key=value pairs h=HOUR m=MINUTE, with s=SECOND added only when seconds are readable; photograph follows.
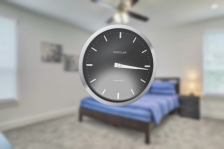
h=3 m=16
